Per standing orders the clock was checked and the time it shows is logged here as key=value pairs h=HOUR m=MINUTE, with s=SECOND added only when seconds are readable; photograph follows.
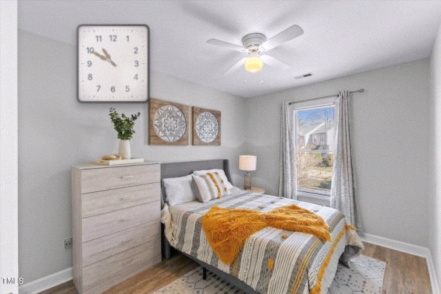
h=10 m=50
